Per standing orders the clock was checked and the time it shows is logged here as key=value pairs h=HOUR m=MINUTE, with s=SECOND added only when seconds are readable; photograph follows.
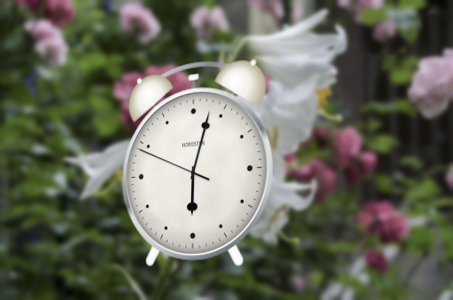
h=6 m=2 s=49
